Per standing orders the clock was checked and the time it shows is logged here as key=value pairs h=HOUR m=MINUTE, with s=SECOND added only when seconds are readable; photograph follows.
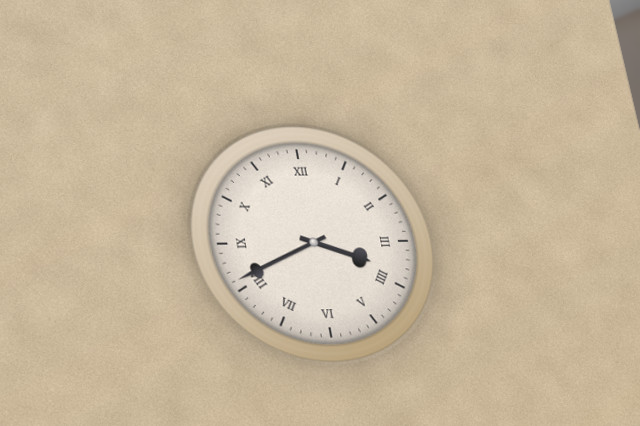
h=3 m=41
